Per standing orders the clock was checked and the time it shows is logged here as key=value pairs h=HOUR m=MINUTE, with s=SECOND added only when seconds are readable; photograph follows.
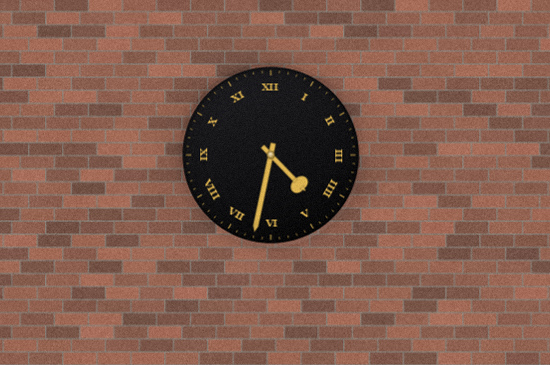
h=4 m=32
